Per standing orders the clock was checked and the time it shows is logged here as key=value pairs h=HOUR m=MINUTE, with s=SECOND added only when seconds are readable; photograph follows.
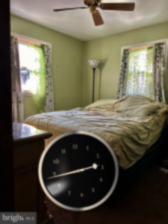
h=2 m=44
